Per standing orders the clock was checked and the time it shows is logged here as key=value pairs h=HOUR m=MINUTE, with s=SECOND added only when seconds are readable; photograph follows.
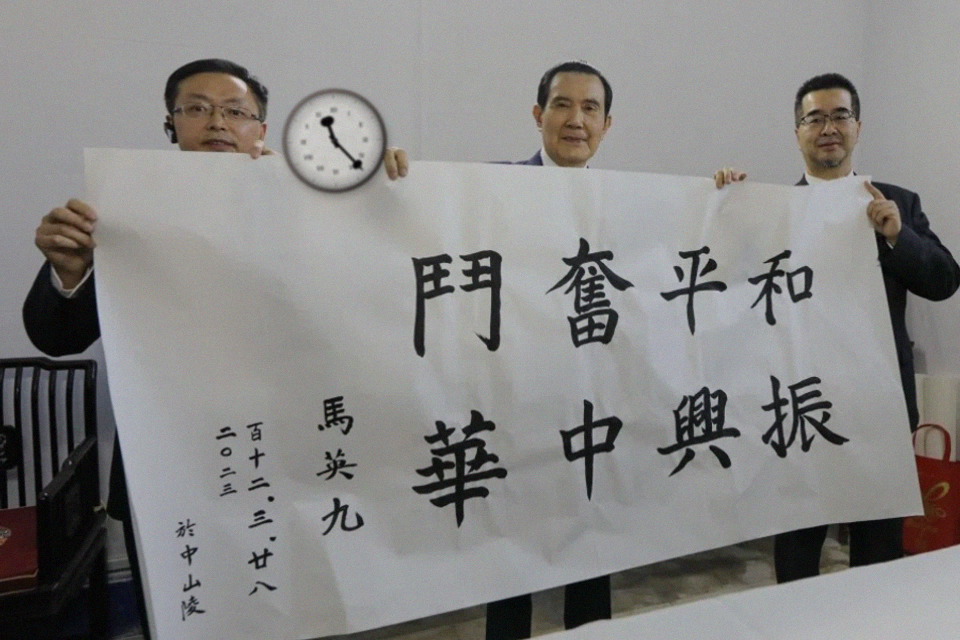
h=11 m=23
